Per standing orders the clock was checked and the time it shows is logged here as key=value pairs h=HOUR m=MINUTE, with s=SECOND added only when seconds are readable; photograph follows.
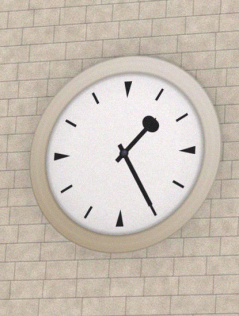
h=1 m=25
